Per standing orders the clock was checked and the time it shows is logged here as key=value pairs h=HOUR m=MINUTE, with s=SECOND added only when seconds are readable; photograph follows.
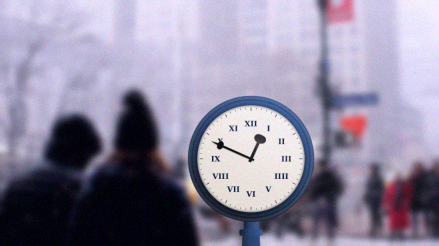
h=12 m=49
